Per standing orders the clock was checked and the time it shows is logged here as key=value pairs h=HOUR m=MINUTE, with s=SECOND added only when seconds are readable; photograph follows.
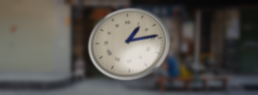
h=1 m=14
